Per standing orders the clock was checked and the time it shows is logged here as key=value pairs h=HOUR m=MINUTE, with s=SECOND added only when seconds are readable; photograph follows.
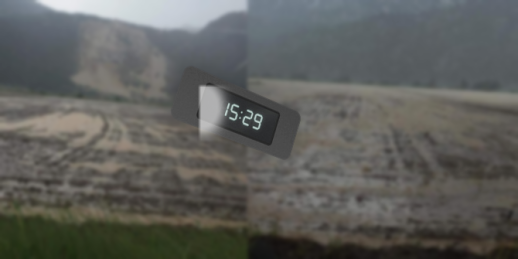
h=15 m=29
